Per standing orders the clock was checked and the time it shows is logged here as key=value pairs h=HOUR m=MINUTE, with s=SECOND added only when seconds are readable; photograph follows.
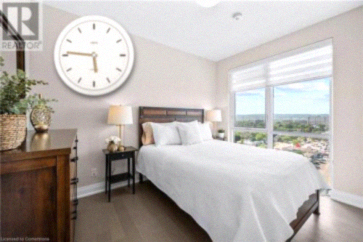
h=5 m=46
